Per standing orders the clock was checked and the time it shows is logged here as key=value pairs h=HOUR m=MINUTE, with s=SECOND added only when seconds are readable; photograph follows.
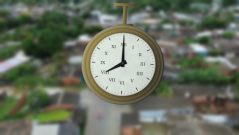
h=8 m=0
